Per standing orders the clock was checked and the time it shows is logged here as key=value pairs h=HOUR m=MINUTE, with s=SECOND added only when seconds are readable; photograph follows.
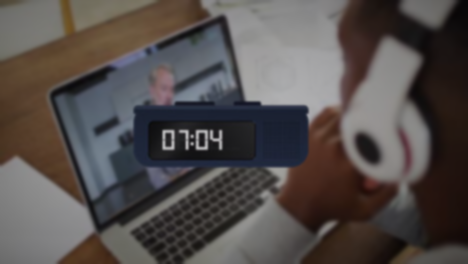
h=7 m=4
